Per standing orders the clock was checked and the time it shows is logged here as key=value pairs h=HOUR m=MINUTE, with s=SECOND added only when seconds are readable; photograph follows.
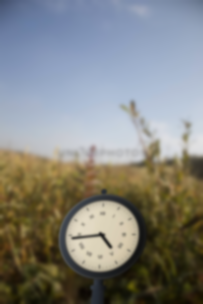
h=4 m=44
